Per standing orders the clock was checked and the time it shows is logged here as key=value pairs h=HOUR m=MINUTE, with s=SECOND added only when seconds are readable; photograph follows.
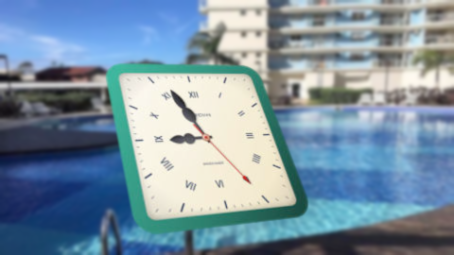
h=8 m=56 s=25
